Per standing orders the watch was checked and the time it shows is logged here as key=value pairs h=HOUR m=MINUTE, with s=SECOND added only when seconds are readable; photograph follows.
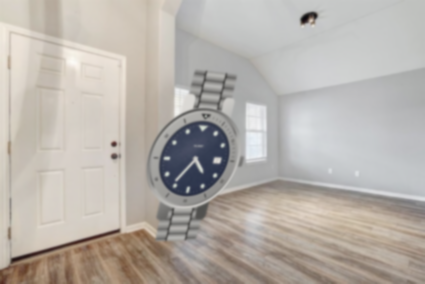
h=4 m=36
